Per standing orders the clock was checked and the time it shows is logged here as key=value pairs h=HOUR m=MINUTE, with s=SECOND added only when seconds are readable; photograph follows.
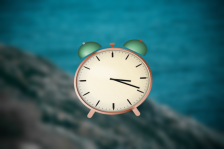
h=3 m=19
